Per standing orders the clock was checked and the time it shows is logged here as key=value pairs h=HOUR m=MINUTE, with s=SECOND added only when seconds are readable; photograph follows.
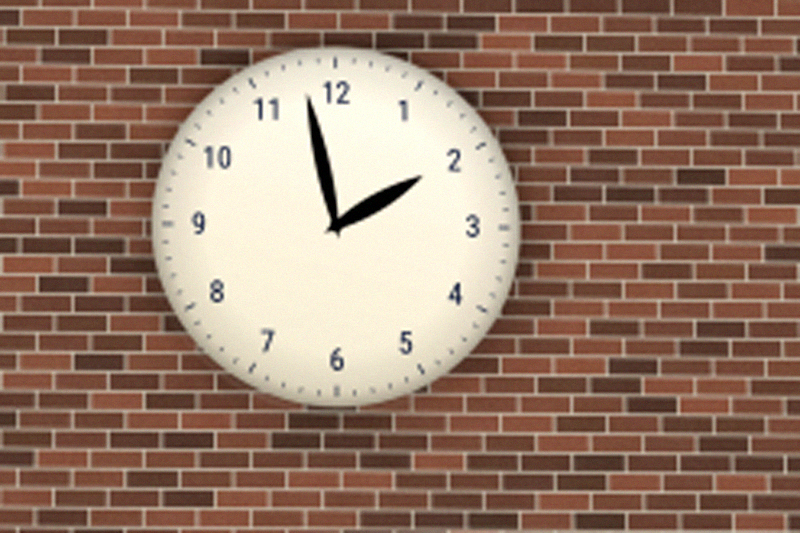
h=1 m=58
